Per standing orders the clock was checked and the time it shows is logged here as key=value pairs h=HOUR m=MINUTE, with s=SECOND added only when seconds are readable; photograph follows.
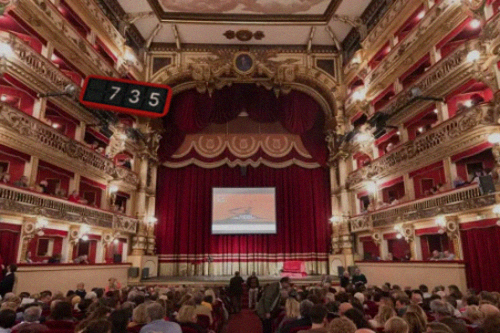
h=7 m=35
